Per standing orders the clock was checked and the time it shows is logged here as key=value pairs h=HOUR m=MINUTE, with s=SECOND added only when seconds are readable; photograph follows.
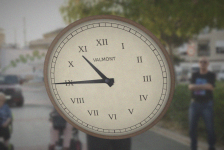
h=10 m=45
